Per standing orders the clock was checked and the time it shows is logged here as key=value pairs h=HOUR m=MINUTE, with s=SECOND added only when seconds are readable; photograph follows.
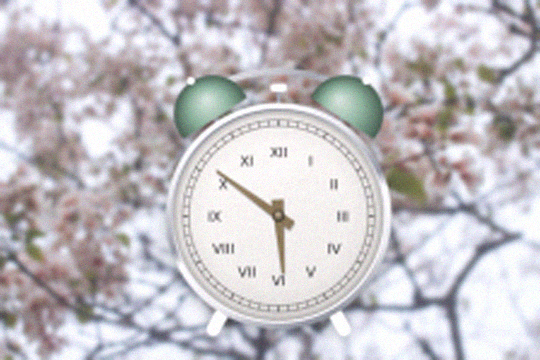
h=5 m=51
